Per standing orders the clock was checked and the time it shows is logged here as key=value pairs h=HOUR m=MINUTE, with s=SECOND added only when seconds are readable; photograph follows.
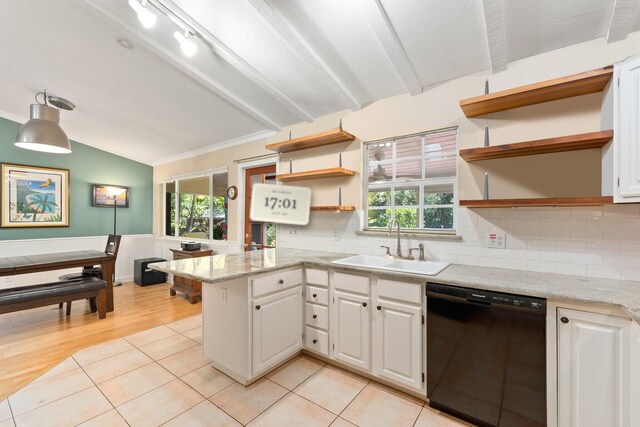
h=17 m=1
